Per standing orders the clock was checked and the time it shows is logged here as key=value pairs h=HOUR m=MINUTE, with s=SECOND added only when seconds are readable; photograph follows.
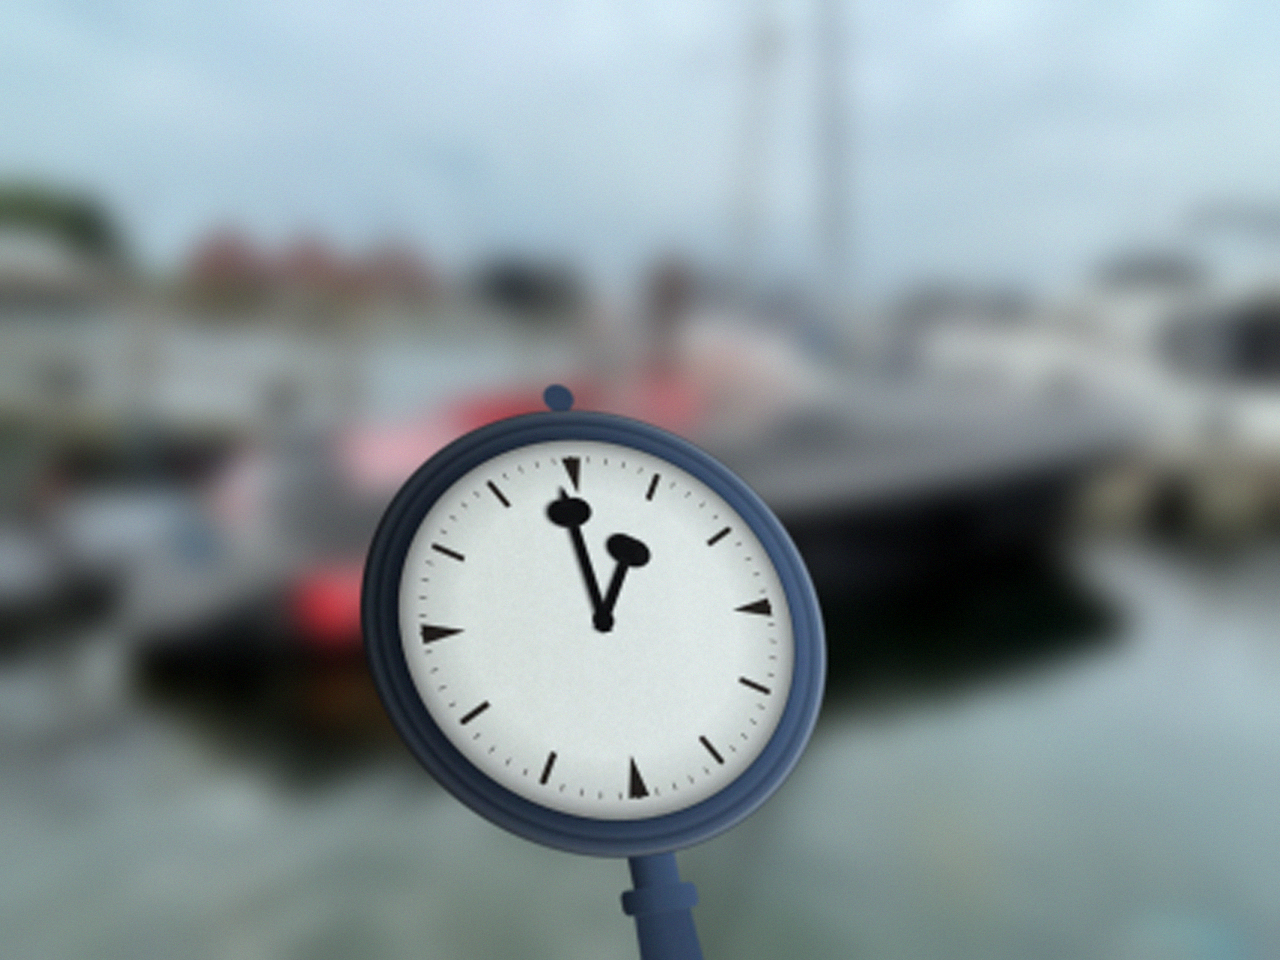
h=12 m=59
